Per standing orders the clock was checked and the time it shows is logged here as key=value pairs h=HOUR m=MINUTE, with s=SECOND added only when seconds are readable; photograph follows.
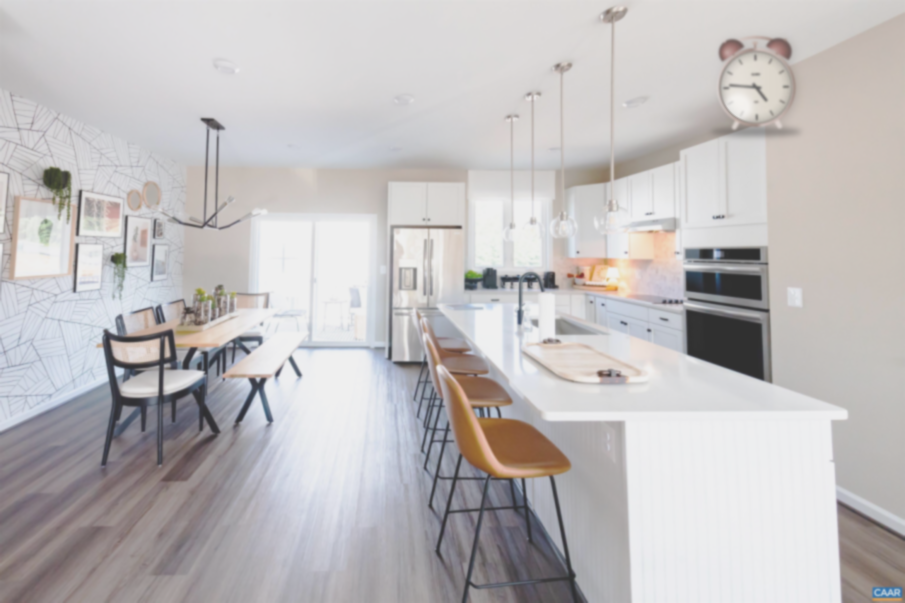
h=4 m=46
